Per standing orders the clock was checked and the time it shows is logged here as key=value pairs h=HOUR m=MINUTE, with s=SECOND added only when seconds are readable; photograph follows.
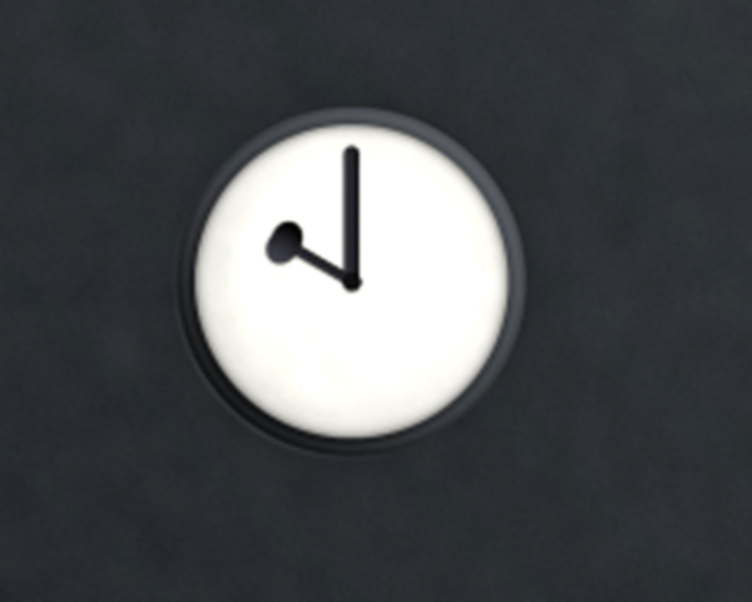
h=10 m=0
